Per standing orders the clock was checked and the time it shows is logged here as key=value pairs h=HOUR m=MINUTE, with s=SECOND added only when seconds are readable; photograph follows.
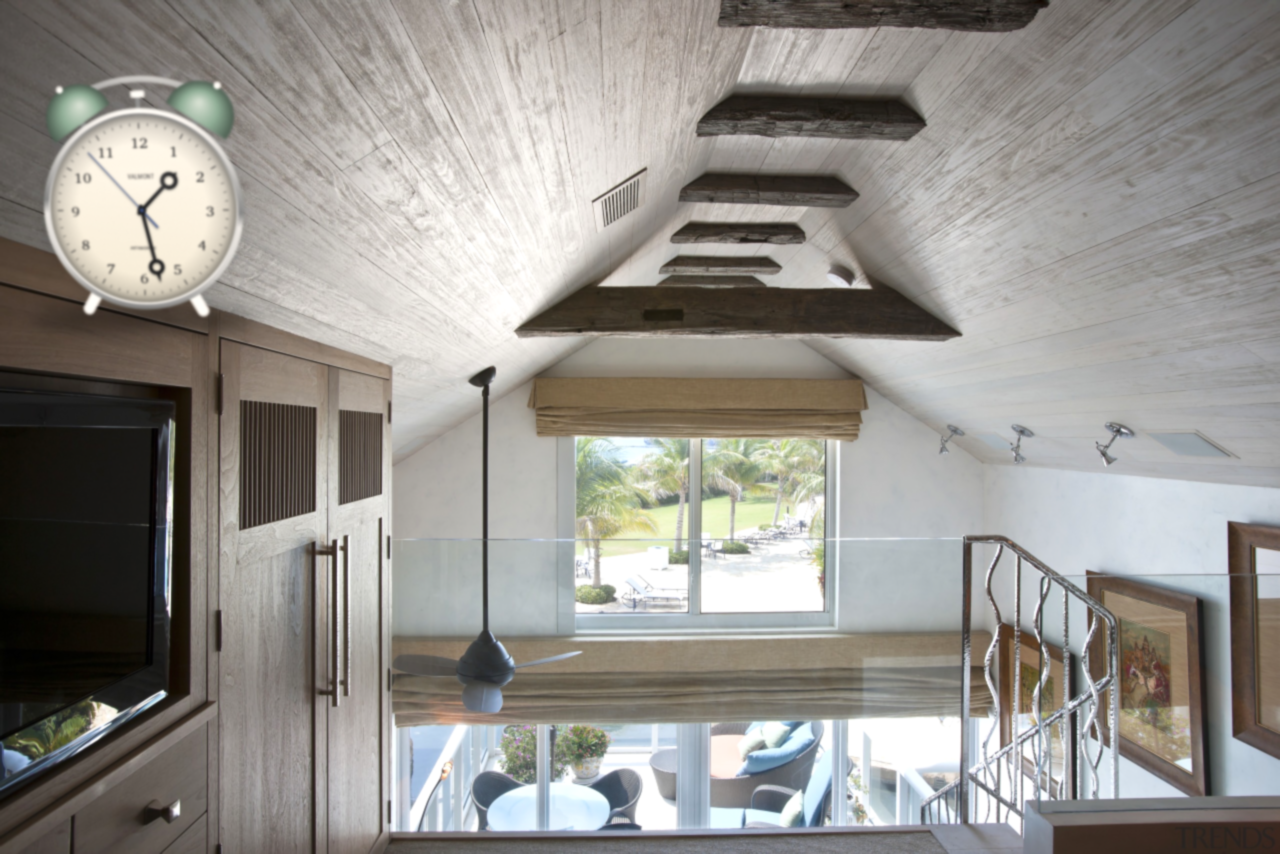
h=1 m=27 s=53
